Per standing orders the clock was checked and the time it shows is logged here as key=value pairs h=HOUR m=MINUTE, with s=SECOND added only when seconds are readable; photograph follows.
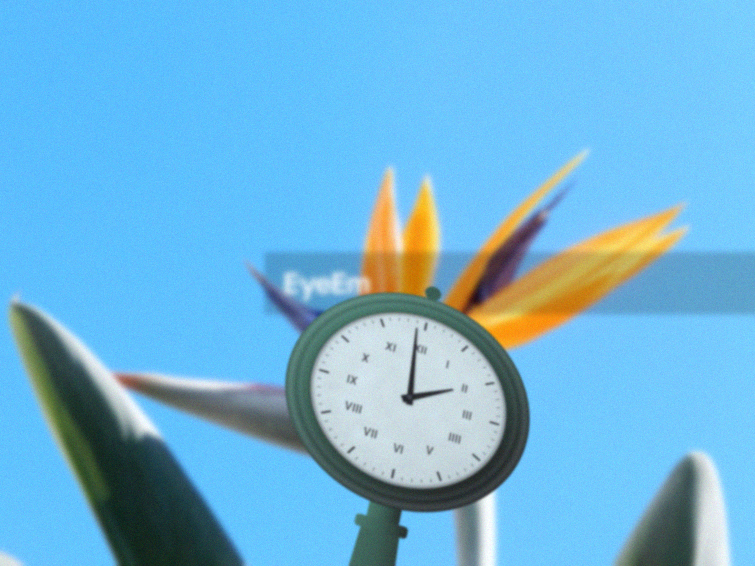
h=1 m=59
